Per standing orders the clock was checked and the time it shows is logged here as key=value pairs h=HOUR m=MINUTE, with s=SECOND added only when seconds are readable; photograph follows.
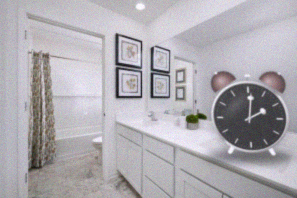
h=2 m=1
